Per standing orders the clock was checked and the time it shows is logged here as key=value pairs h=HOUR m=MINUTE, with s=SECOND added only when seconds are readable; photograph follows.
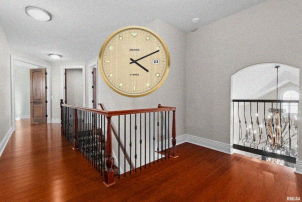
h=4 m=11
